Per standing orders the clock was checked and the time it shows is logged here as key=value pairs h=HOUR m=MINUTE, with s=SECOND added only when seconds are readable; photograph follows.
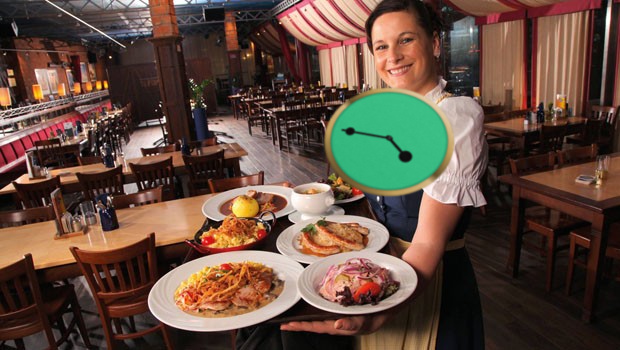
h=4 m=47
